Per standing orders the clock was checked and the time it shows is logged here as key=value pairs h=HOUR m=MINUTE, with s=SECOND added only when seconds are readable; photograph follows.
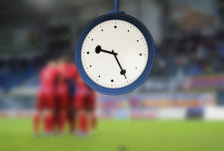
h=9 m=25
